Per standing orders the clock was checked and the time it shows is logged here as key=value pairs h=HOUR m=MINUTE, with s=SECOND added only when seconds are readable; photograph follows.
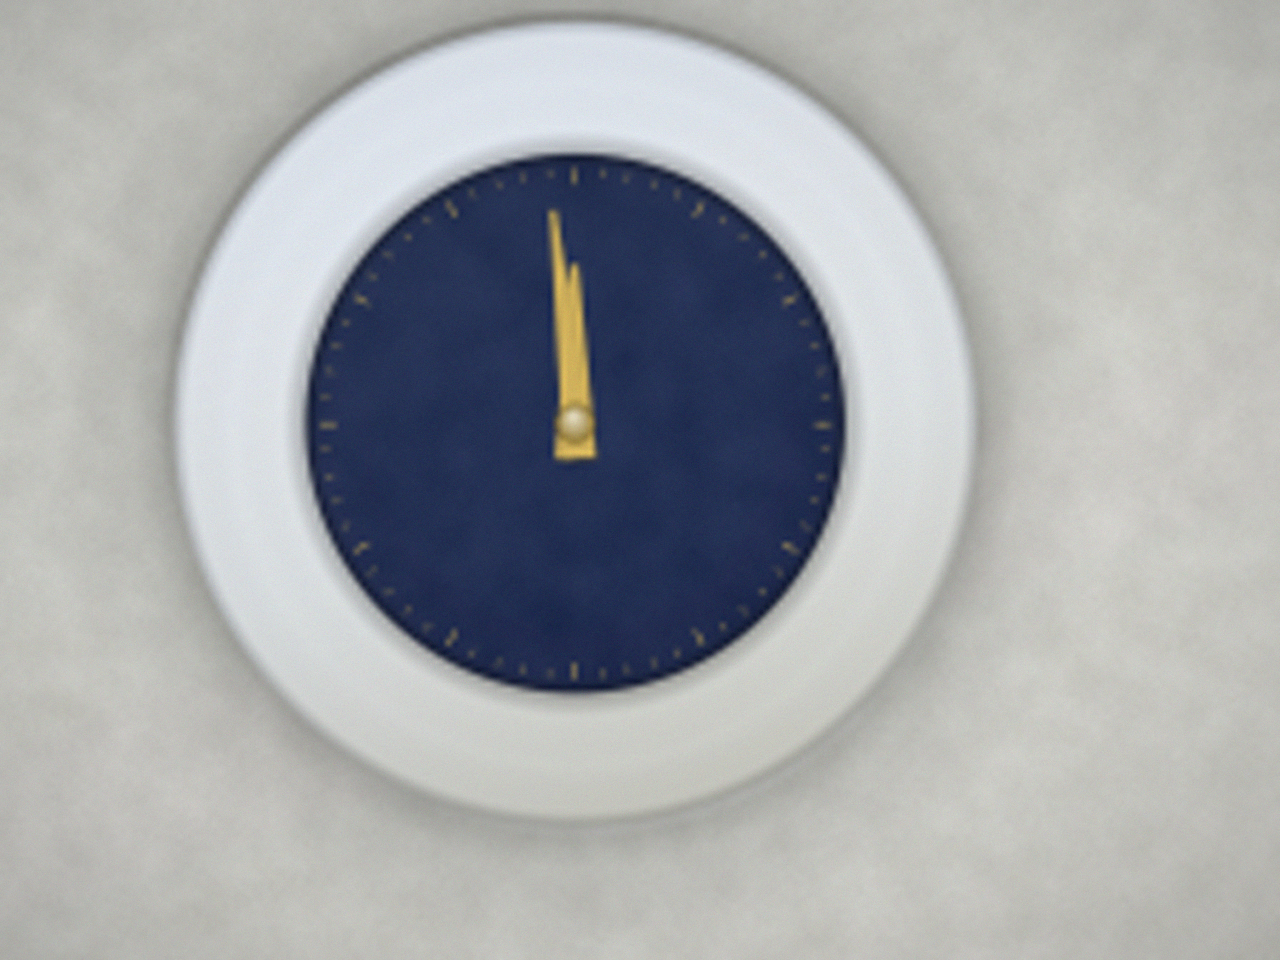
h=11 m=59
